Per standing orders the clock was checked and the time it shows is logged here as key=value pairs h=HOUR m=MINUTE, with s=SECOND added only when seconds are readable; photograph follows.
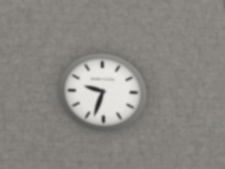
h=9 m=33
